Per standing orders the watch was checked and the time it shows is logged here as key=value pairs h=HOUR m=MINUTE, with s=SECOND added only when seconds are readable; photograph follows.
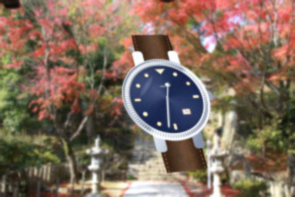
h=12 m=32
